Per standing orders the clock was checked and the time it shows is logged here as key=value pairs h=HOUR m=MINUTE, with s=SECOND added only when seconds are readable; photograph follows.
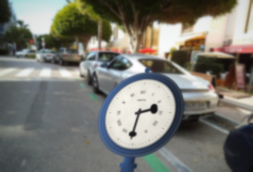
h=2 m=31
